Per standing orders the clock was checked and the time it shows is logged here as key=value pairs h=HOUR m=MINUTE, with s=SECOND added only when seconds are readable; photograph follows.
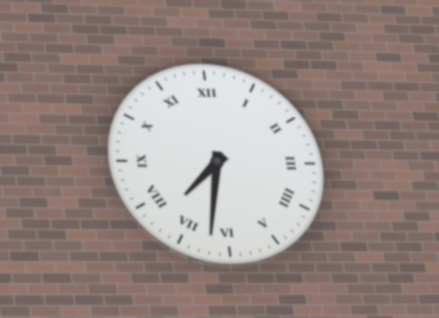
h=7 m=32
